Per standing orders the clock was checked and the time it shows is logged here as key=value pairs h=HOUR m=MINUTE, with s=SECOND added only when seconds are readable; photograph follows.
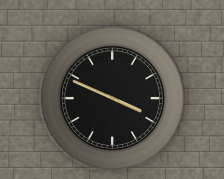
h=3 m=49
